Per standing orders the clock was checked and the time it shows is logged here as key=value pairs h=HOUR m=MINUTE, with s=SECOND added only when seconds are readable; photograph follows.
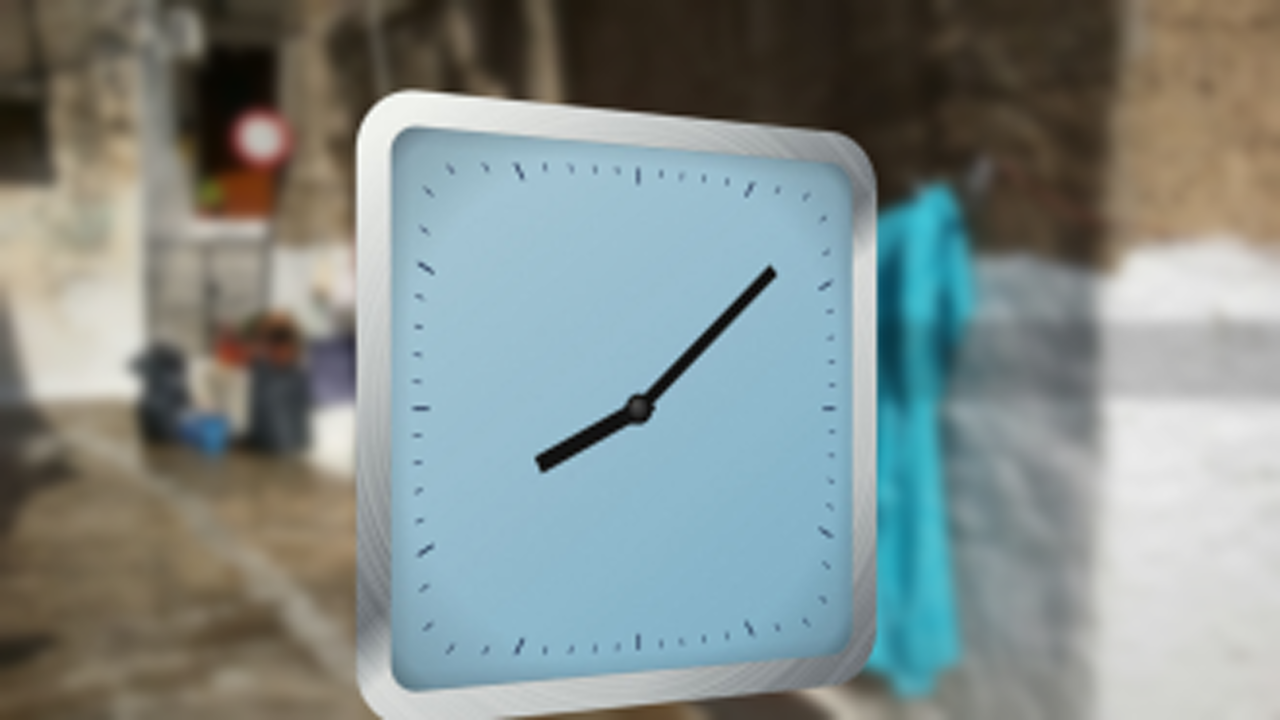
h=8 m=8
